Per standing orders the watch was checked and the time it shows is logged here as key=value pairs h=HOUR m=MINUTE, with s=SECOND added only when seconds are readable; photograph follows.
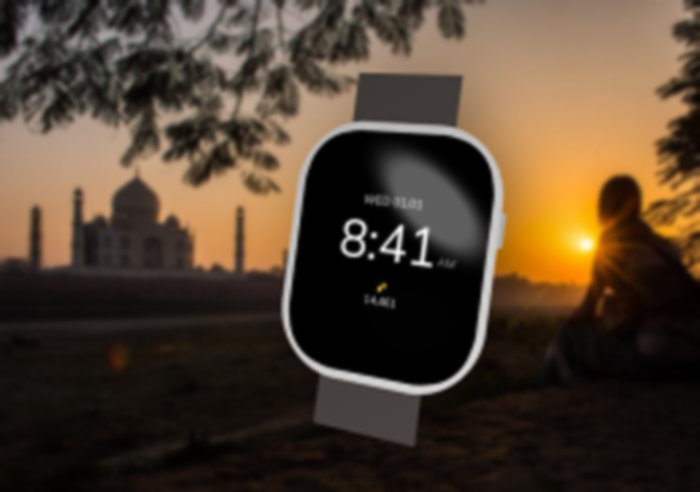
h=8 m=41
